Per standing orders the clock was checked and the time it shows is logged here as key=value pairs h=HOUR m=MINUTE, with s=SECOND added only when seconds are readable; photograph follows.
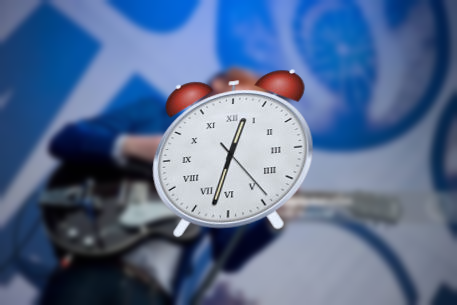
h=12 m=32 s=24
